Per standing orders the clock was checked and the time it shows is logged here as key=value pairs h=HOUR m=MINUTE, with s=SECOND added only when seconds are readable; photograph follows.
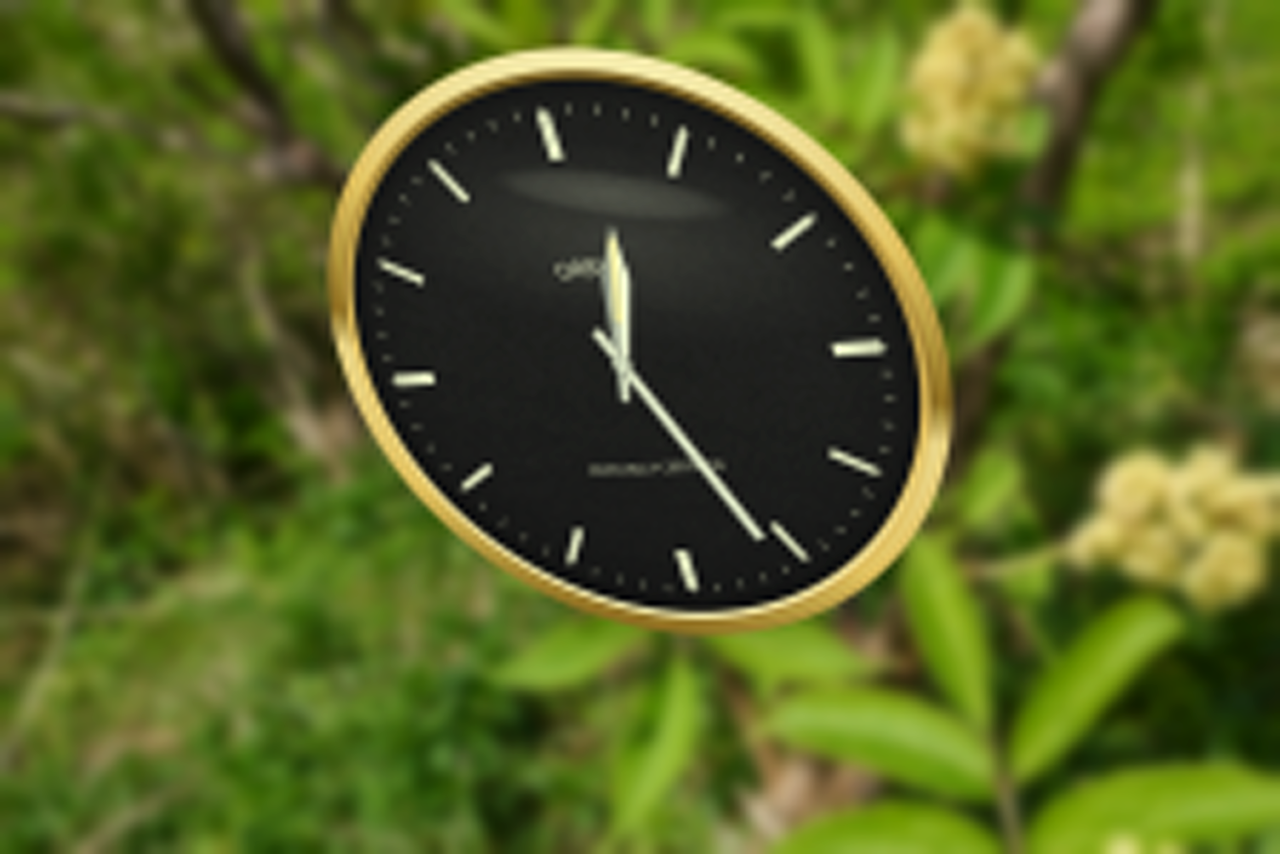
h=12 m=26
